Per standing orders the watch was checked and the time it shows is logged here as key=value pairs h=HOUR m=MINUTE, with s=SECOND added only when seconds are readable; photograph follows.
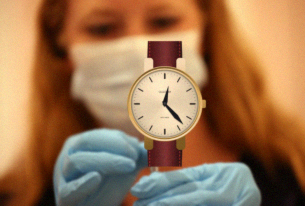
h=12 m=23
